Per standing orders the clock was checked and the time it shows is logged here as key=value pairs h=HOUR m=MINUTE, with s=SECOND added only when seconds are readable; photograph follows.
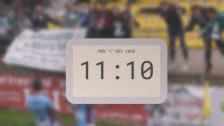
h=11 m=10
